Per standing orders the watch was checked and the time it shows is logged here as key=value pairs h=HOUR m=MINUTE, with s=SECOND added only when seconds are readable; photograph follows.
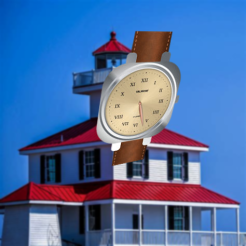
h=5 m=27
